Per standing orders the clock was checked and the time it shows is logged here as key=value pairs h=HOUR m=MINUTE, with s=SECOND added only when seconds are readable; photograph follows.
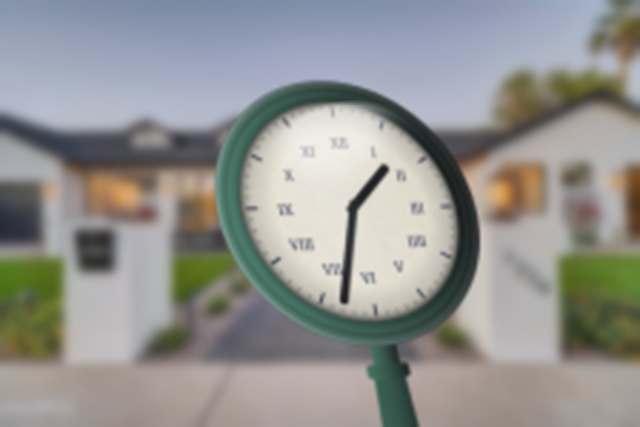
h=1 m=33
